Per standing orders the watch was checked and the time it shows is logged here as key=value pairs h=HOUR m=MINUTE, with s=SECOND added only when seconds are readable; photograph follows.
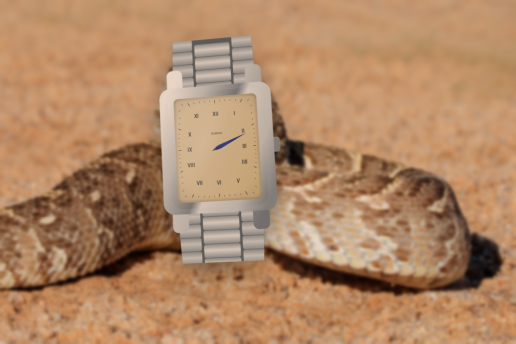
h=2 m=11
